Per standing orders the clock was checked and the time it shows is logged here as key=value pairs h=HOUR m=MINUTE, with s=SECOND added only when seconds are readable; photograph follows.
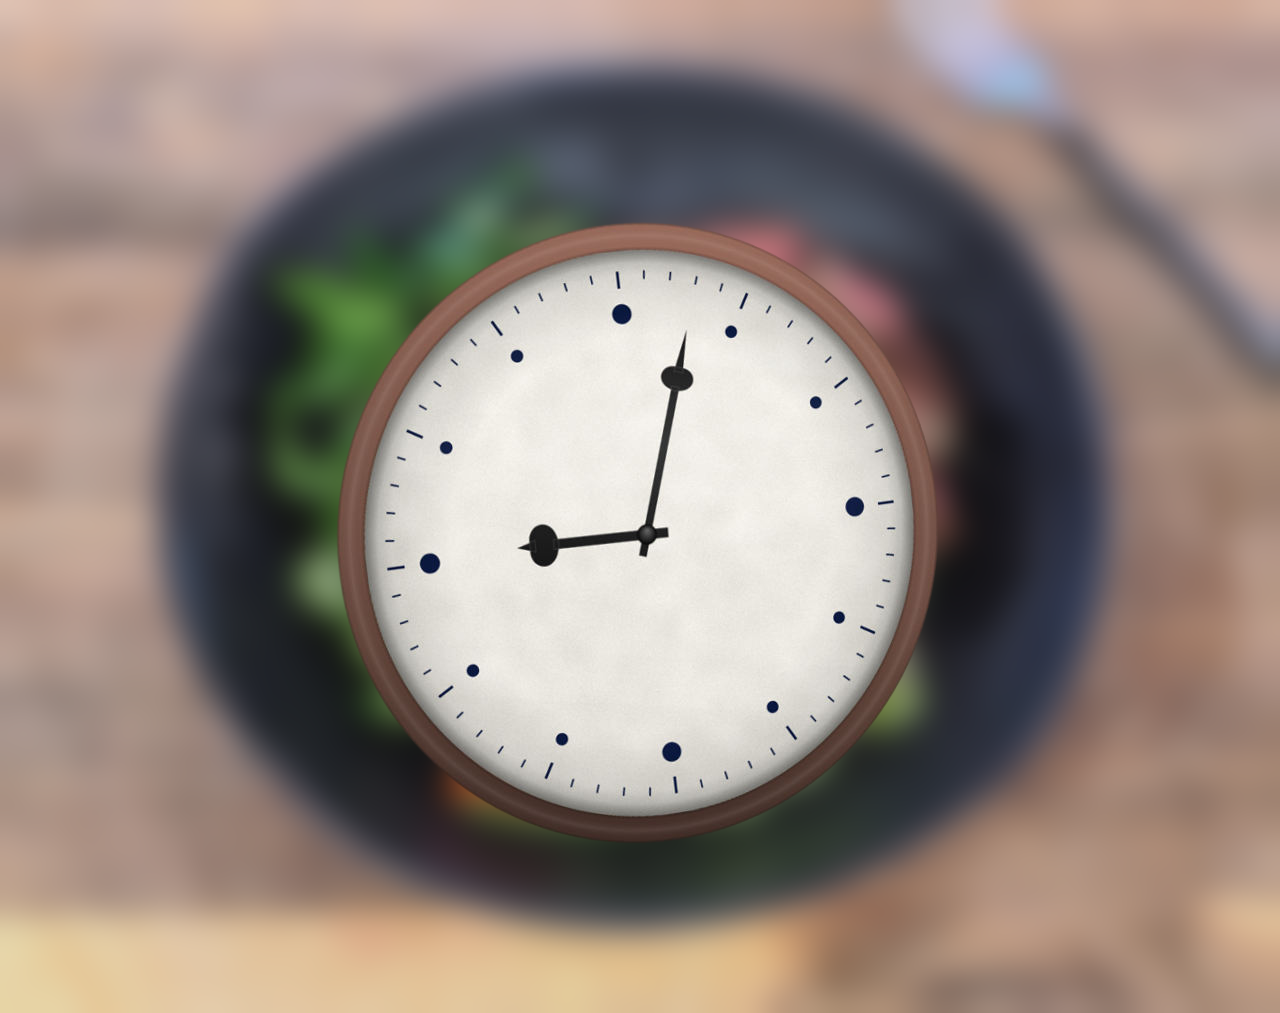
h=9 m=3
